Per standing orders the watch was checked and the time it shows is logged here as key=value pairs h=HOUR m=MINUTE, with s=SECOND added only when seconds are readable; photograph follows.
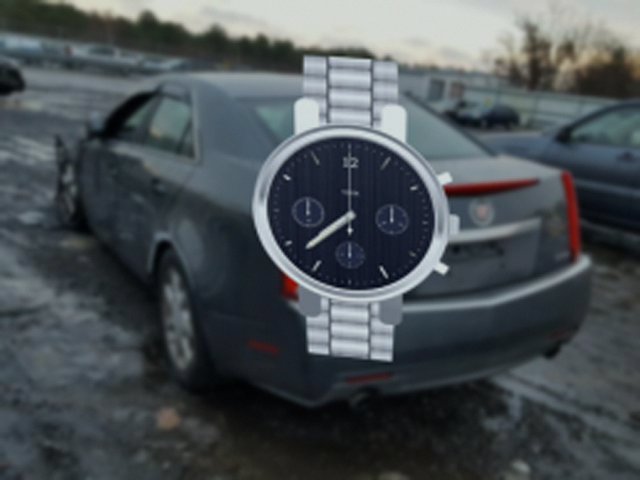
h=7 m=38
